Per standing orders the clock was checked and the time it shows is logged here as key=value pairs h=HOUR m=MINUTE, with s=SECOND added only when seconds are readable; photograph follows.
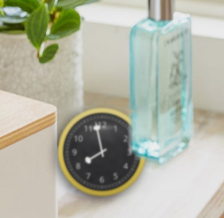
h=7 m=58
